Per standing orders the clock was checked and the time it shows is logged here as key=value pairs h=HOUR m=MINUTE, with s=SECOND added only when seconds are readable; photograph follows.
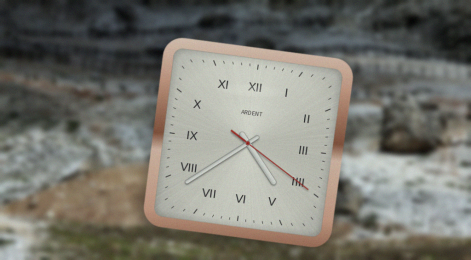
h=4 m=38 s=20
